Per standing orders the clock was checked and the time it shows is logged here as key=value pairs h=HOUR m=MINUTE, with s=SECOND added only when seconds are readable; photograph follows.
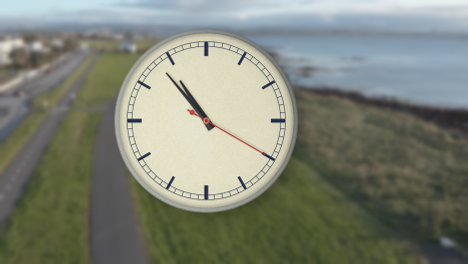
h=10 m=53 s=20
